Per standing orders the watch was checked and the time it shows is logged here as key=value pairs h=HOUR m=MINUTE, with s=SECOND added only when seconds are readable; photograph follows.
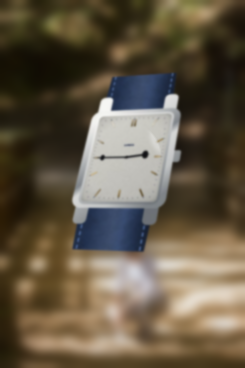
h=2 m=45
